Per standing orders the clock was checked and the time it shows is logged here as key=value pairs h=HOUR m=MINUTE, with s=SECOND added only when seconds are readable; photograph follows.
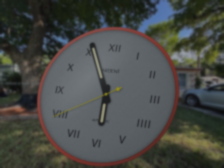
h=5 m=55 s=40
